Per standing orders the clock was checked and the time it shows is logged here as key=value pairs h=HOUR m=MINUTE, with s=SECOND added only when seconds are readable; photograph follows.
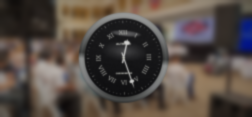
h=12 m=27
